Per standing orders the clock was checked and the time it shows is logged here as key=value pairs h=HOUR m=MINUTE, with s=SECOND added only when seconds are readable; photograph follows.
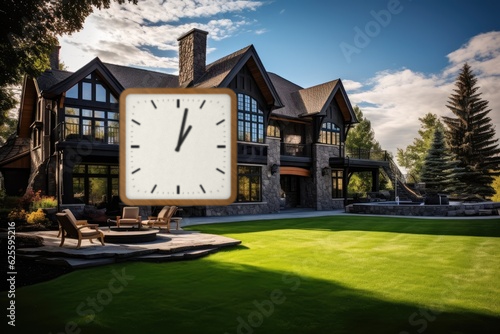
h=1 m=2
